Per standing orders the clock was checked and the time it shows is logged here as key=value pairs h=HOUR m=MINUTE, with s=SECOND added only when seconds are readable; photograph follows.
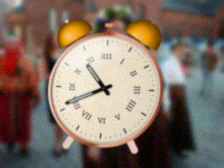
h=10 m=41
